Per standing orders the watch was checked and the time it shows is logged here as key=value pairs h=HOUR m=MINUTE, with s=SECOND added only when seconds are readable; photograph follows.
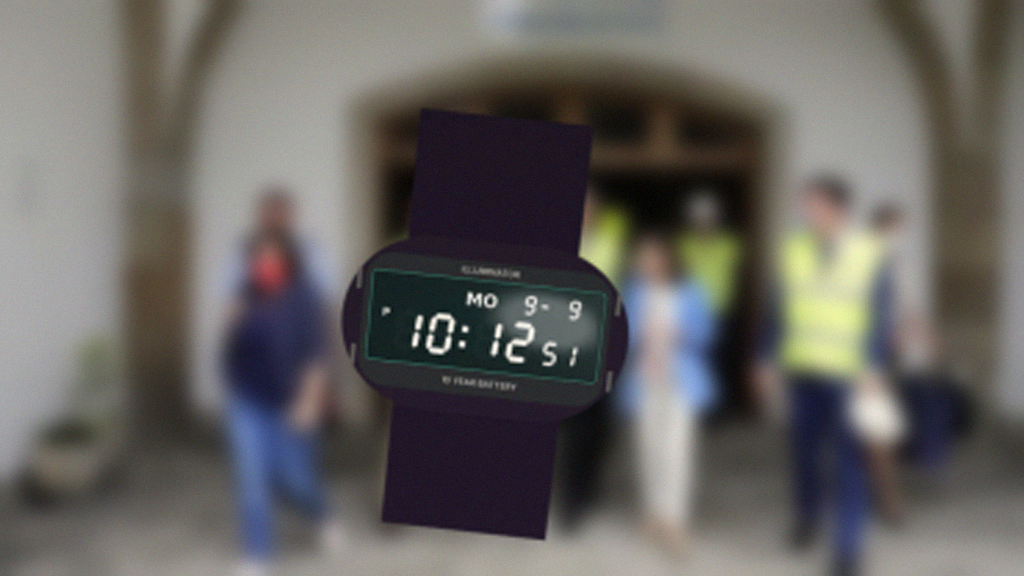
h=10 m=12 s=51
